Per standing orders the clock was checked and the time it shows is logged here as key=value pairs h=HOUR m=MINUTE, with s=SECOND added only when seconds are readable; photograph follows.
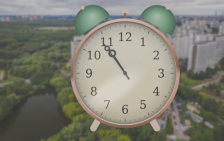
h=10 m=54
